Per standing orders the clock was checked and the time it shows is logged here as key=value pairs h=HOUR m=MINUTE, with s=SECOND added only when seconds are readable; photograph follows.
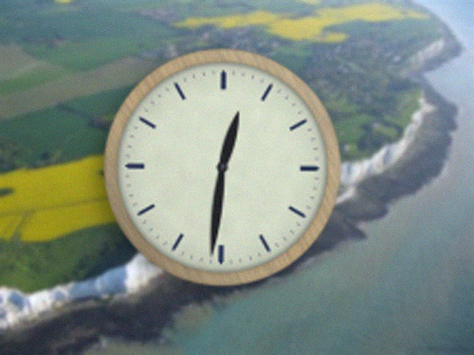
h=12 m=31
